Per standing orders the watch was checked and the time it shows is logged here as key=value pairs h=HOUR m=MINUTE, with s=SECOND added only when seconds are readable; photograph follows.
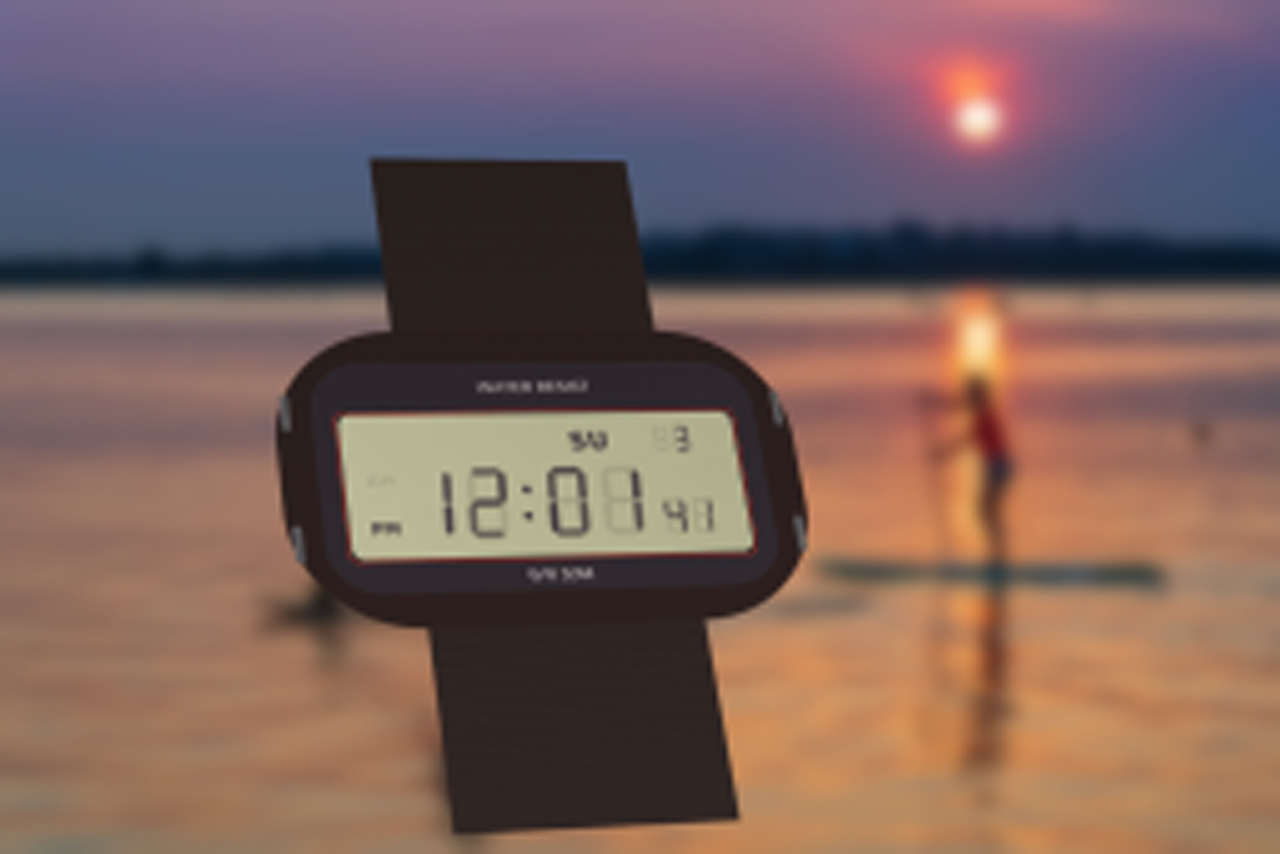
h=12 m=1 s=41
